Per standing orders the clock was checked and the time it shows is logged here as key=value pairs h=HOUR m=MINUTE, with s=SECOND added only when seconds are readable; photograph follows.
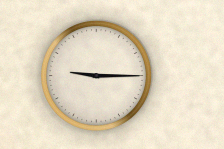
h=9 m=15
